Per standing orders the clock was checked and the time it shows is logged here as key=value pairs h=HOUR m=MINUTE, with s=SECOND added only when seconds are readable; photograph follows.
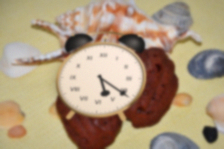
h=5 m=21
